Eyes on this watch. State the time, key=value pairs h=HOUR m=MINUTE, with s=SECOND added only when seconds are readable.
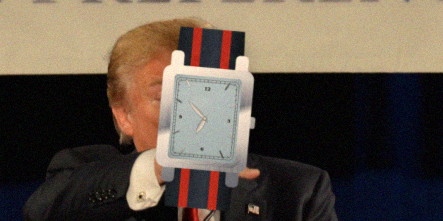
h=6 m=52
